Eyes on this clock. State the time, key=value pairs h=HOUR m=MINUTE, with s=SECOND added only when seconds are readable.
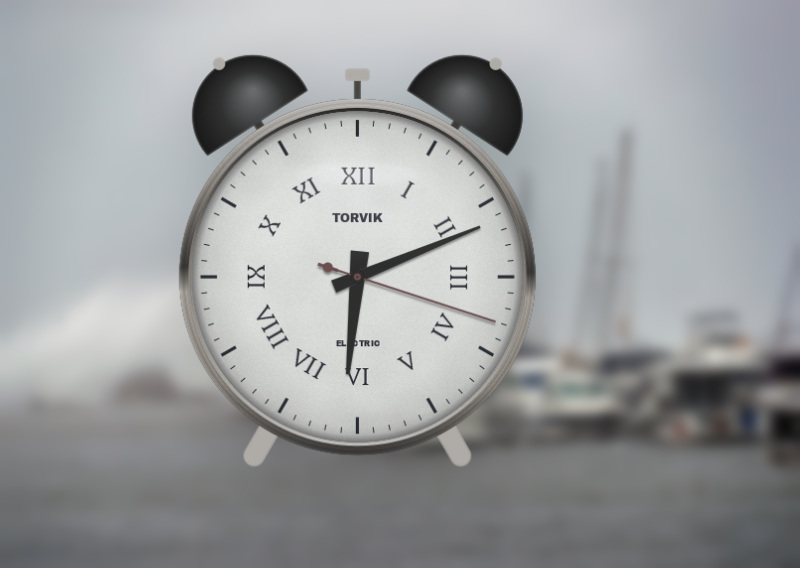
h=6 m=11 s=18
